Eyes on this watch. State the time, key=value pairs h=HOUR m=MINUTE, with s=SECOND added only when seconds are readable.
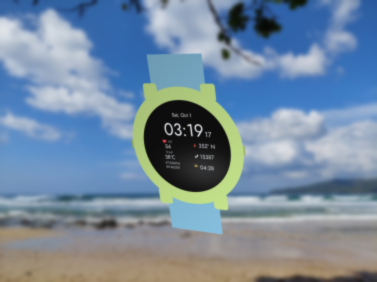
h=3 m=19
